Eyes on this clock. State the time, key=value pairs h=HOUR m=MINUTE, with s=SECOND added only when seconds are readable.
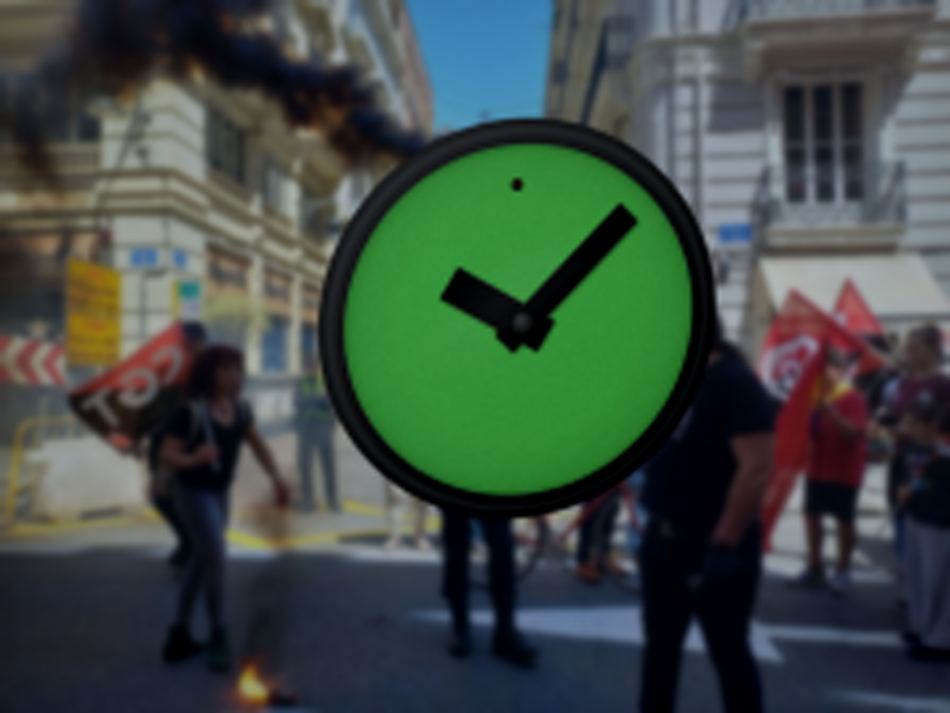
h=10 m=8
